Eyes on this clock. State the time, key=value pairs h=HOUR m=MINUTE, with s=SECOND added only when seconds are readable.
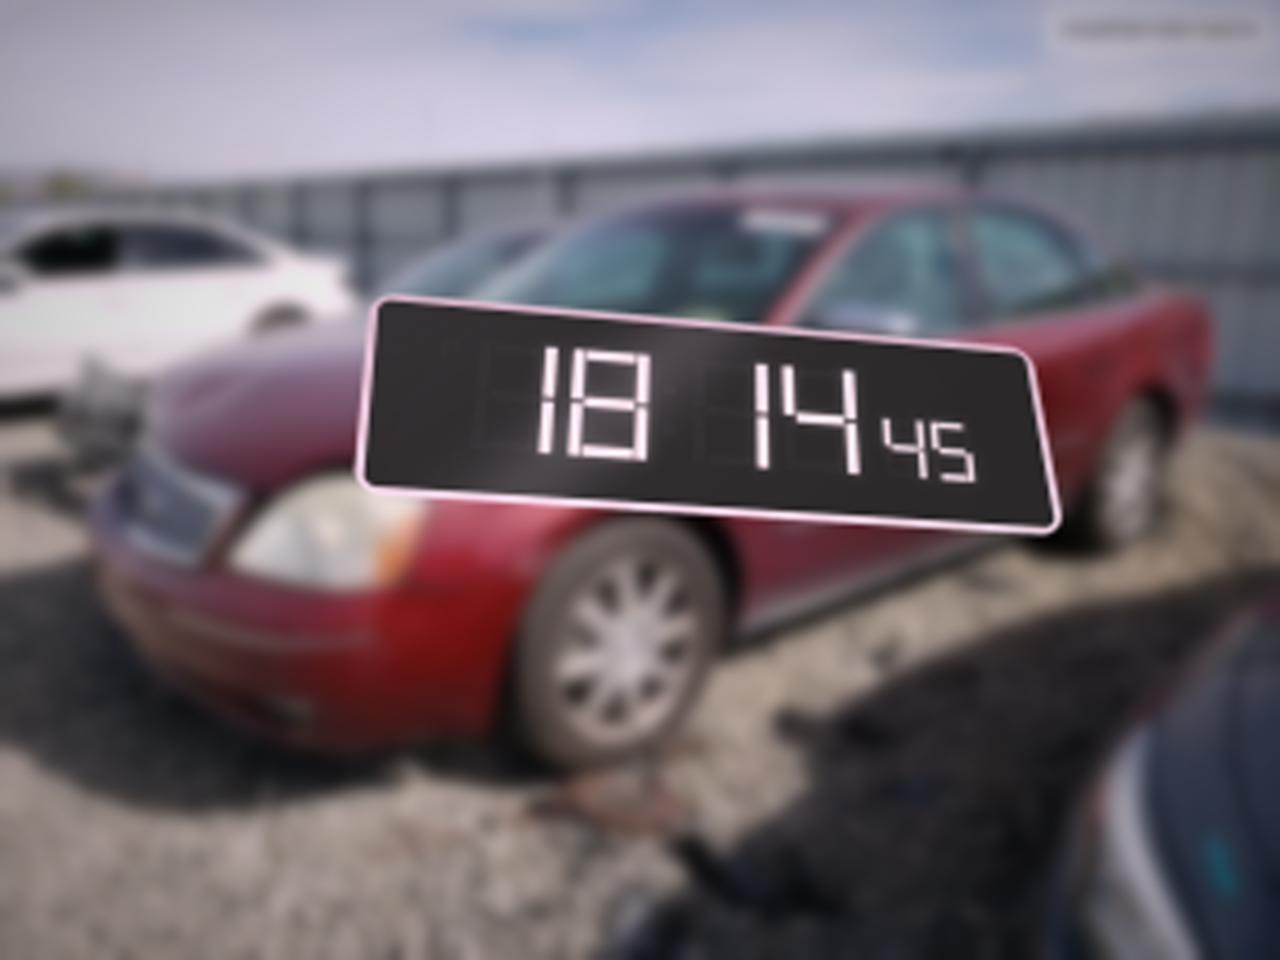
h=18 m=14 s=45
